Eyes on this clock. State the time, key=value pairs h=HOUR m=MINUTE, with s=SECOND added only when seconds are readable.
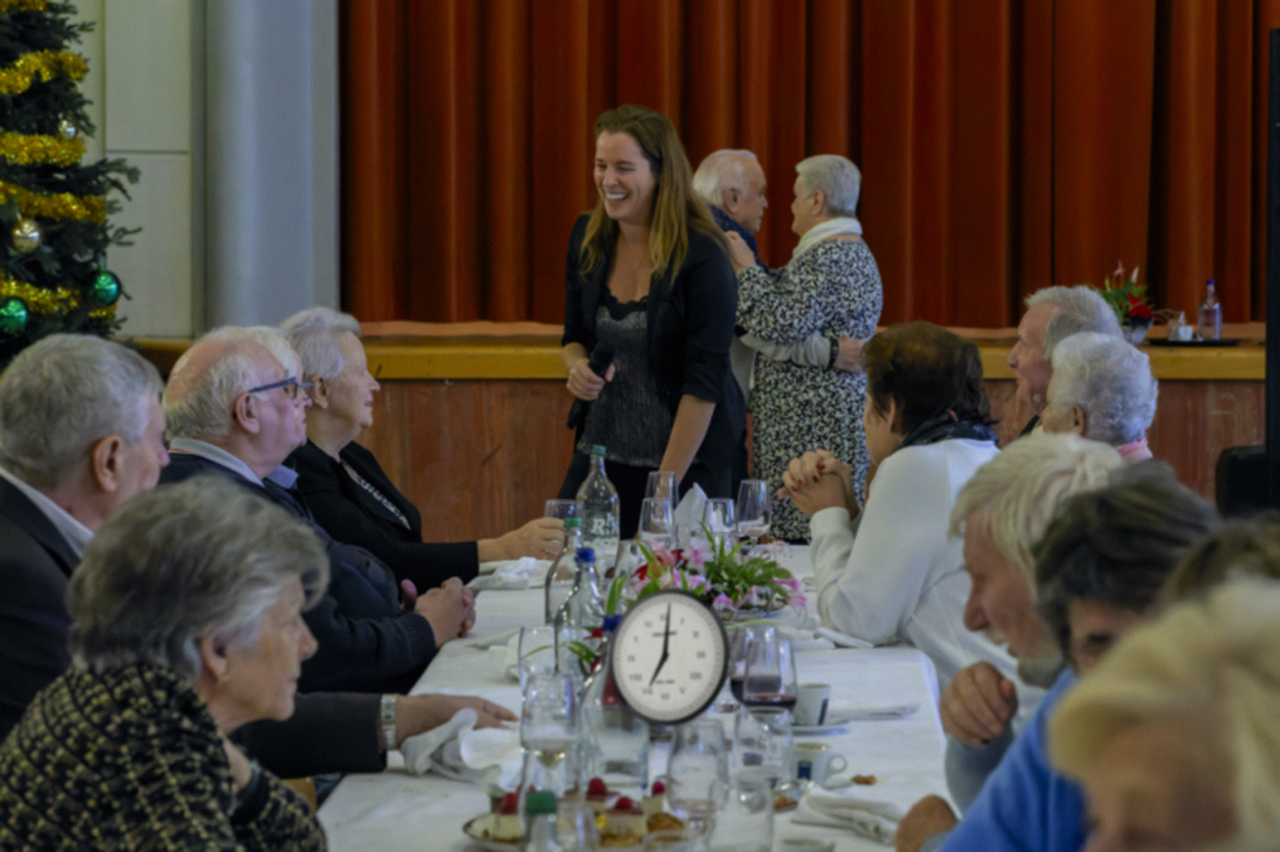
h=7 m=1
